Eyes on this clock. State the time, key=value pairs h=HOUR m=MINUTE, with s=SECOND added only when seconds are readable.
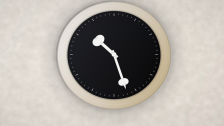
h=10 m=27
